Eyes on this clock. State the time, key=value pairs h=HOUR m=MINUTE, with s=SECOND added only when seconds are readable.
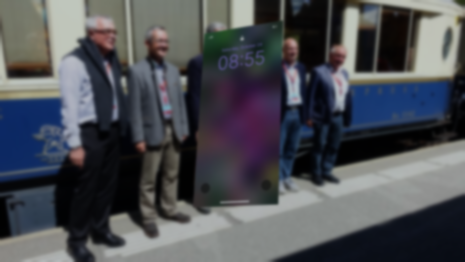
h=8 m=55
